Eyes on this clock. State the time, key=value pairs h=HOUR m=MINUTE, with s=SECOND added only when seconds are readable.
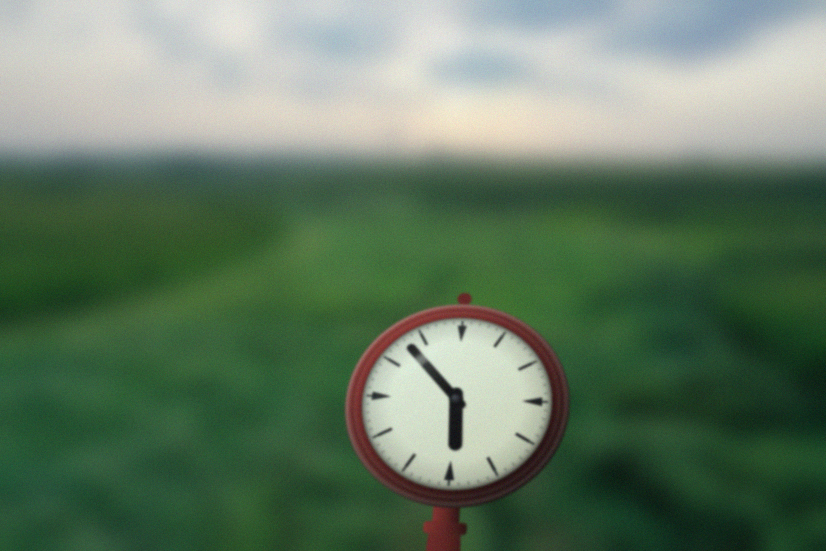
h=5 m=53
